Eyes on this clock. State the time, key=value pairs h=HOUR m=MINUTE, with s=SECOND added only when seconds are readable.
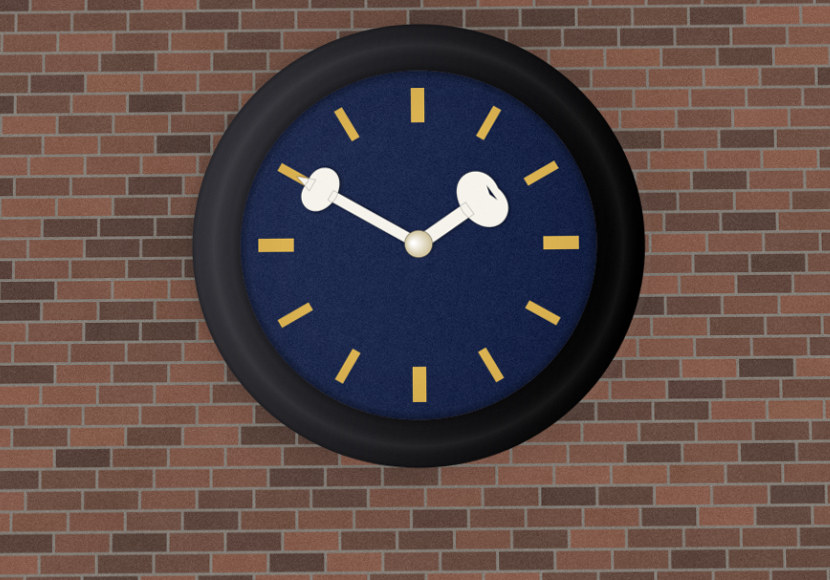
h=1 m=50
